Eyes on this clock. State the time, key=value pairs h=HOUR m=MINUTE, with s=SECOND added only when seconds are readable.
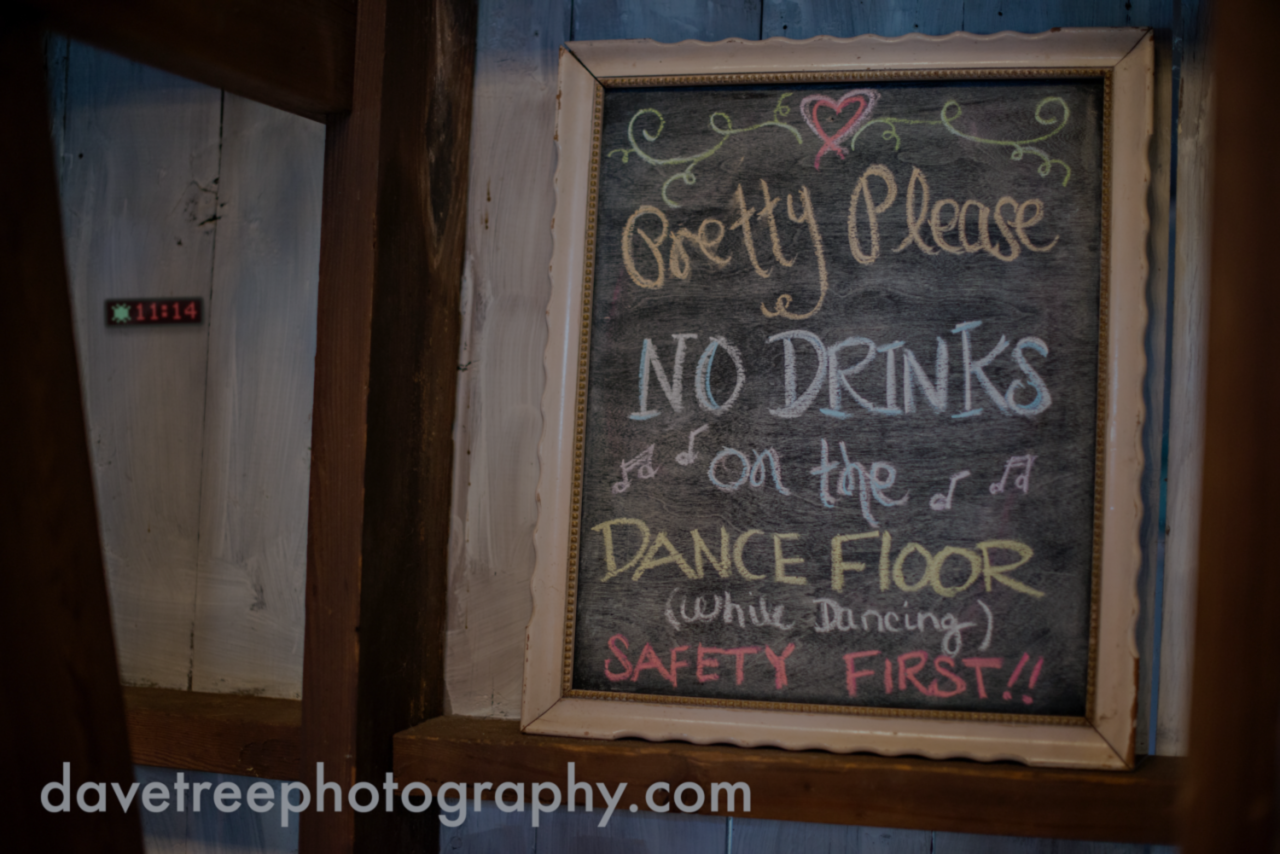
h=11 m=14
